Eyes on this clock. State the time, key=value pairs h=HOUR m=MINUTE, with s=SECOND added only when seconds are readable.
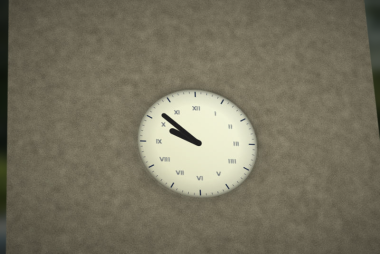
h=9 m=52
